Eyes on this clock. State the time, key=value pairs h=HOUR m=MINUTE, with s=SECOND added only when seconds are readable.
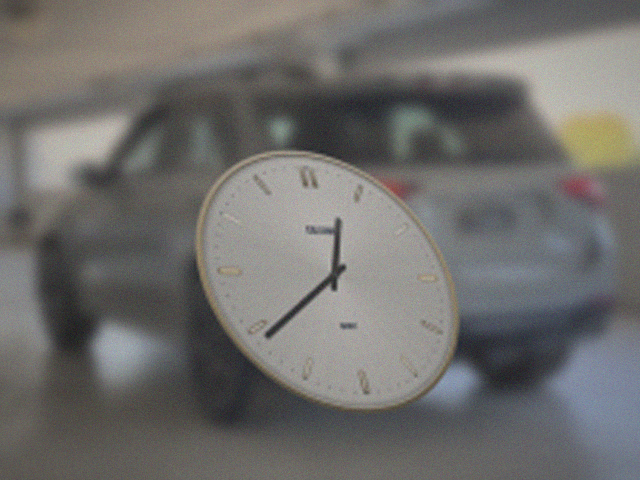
h=12 m=39
